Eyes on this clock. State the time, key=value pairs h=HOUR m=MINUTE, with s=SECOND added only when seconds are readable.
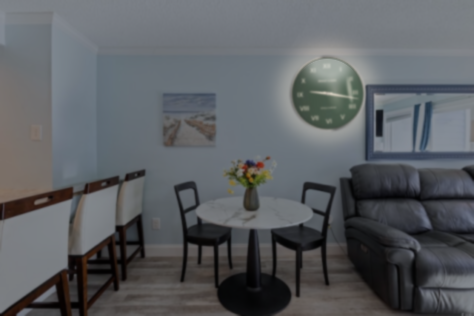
h=9 m=17
